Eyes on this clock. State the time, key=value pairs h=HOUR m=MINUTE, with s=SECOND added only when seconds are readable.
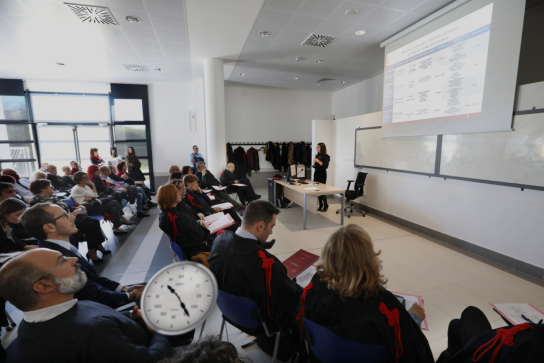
h=10 m=24
